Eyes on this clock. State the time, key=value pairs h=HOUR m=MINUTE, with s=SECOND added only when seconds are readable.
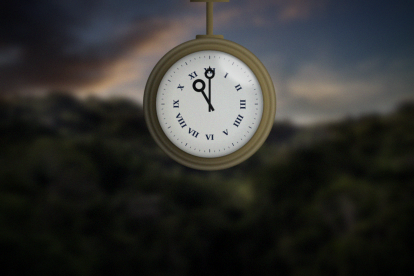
h=11 m=0
